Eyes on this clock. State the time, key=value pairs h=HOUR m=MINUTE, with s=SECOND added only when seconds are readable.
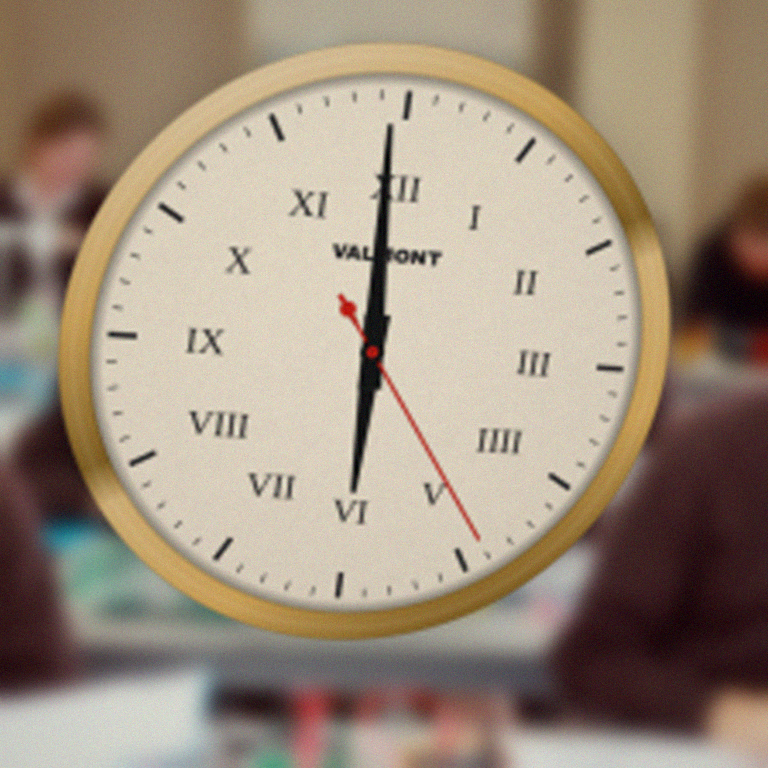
h=5 m=59 s=24
